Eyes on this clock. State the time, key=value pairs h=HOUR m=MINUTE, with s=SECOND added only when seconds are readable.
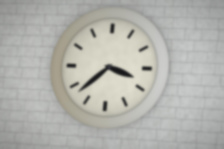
h=3 m=38
